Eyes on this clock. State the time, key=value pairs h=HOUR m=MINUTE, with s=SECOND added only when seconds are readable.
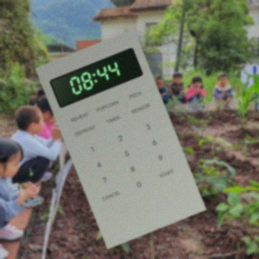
h=8 m=44
